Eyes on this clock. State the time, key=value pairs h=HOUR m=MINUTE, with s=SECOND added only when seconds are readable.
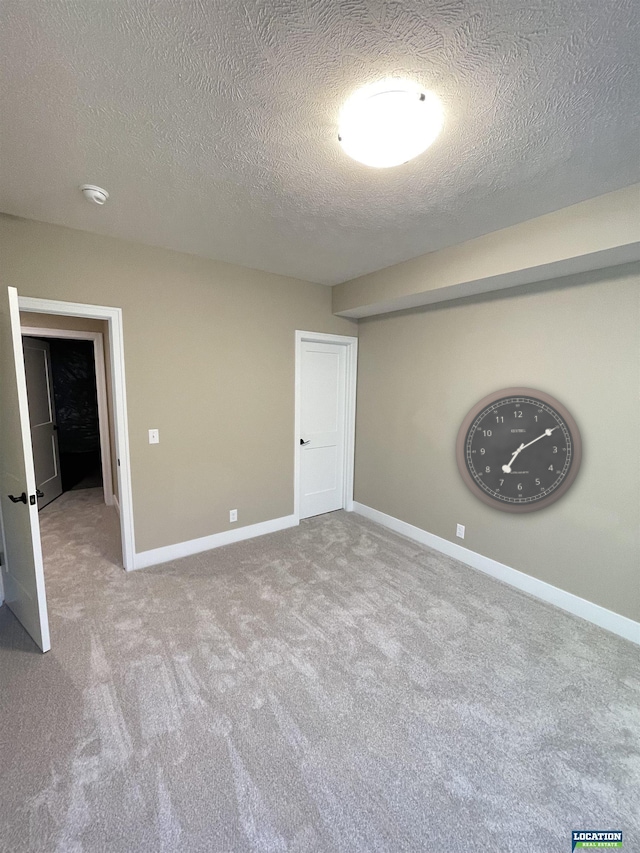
h=7 m=10
